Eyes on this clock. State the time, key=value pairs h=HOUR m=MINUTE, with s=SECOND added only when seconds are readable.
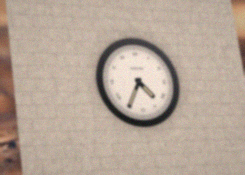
h=4 m=35
